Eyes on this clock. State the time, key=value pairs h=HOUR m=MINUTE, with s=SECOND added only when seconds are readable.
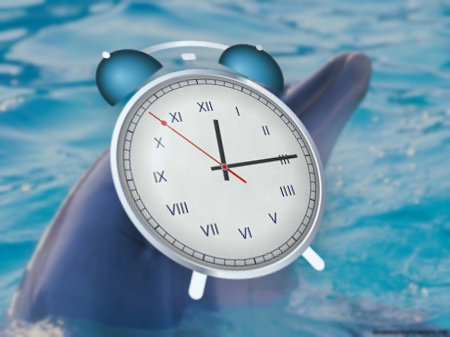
h=12 m=14 s=53
